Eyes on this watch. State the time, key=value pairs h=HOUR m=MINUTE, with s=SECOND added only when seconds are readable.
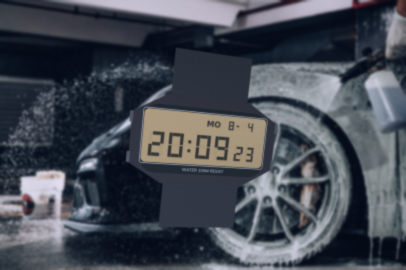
h=20 m=9 s=23
